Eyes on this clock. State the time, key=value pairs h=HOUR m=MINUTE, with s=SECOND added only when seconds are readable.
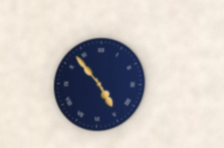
h=4 m=53
